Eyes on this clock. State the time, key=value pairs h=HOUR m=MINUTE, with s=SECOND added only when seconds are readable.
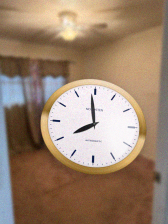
h=7 m=59
